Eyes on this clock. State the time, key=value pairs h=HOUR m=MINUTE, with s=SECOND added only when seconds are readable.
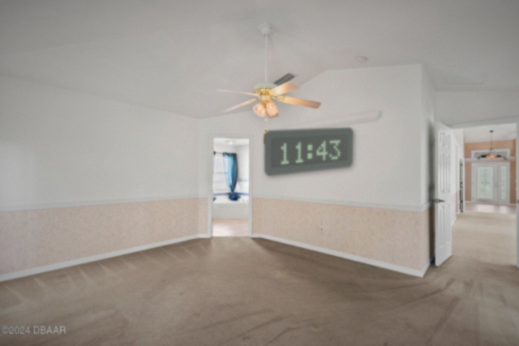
h=11 m=43
